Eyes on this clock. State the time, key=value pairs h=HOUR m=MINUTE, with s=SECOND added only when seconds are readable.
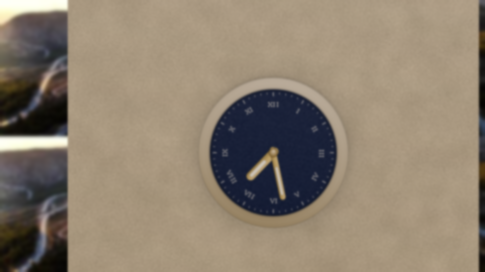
h=7 m=28
